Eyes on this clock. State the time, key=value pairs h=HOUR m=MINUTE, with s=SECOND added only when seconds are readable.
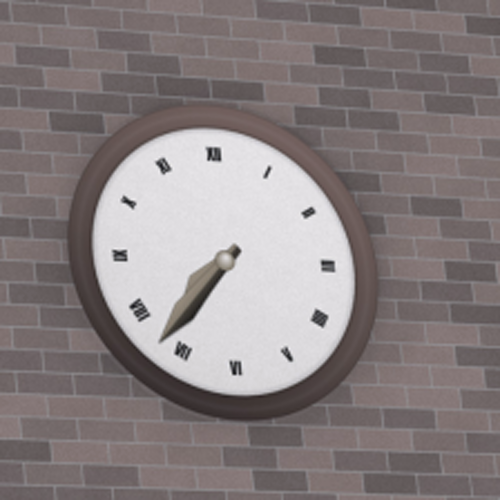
h=7 m=37
